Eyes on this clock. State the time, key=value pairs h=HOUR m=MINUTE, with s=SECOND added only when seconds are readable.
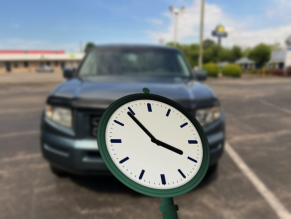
h=3 m=54
